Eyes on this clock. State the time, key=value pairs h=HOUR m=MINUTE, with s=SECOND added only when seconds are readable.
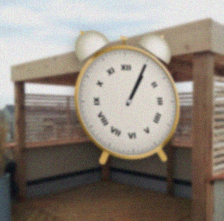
h=1 m=5
